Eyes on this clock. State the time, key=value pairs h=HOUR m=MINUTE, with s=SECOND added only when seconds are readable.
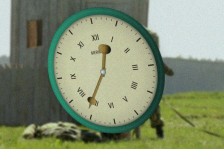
h=12 m=36
